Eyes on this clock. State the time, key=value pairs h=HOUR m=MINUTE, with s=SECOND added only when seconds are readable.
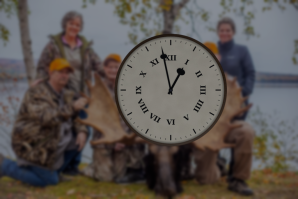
h=12 m=58
